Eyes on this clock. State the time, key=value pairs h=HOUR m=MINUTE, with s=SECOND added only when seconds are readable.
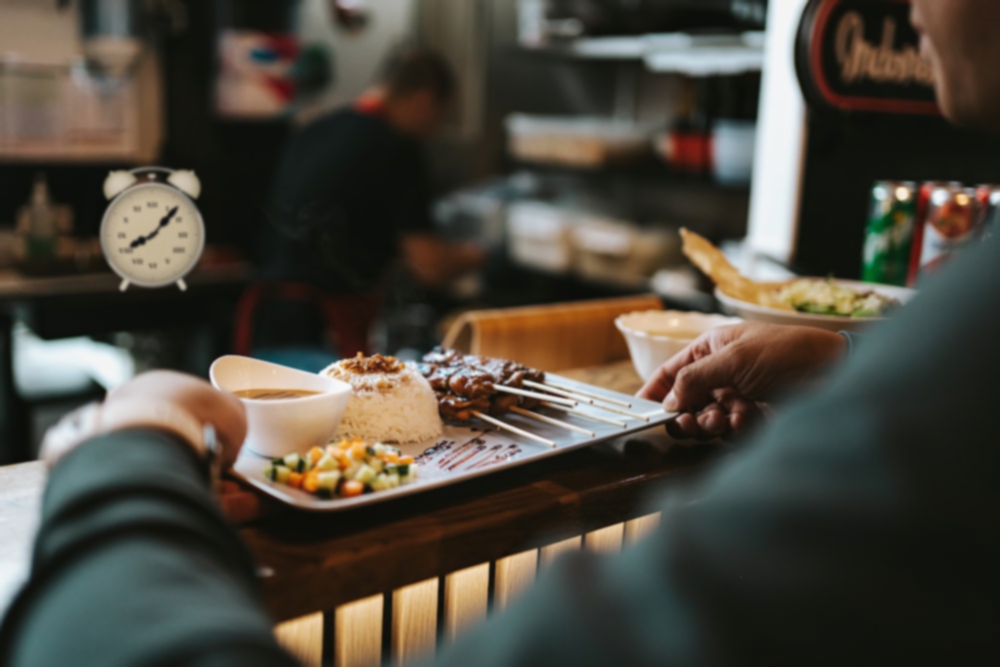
h=8 m=7
